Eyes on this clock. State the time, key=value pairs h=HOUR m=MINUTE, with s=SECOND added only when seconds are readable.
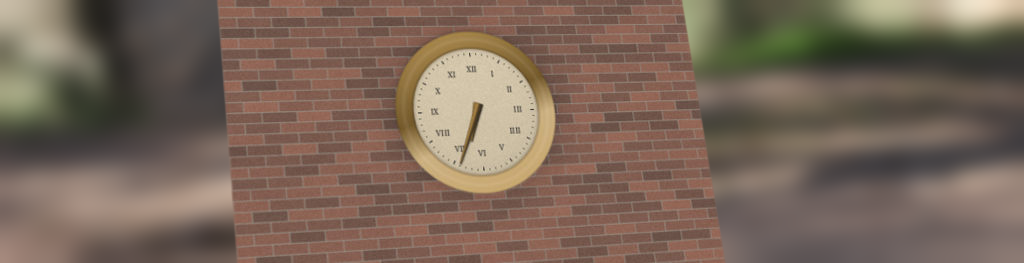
h=6 m=34
